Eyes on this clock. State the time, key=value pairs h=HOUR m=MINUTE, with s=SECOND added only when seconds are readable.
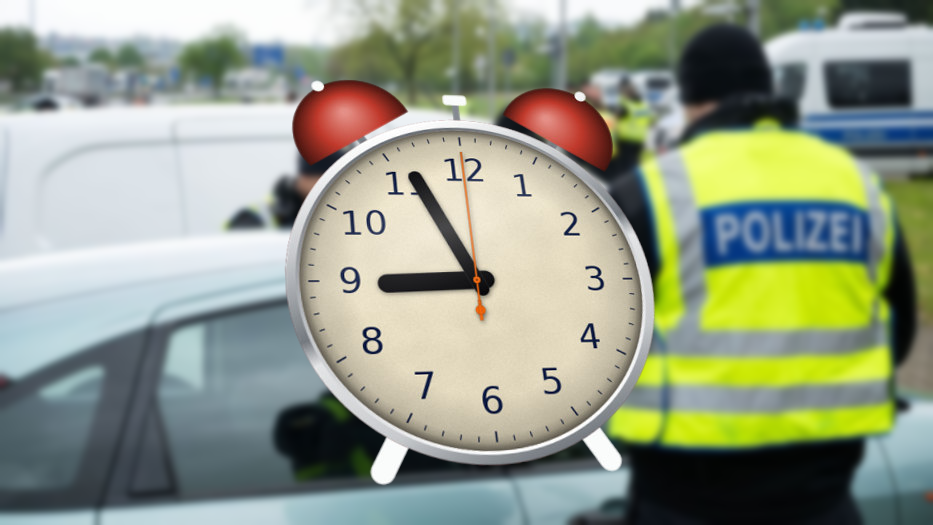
h=8 m=56 s=0
